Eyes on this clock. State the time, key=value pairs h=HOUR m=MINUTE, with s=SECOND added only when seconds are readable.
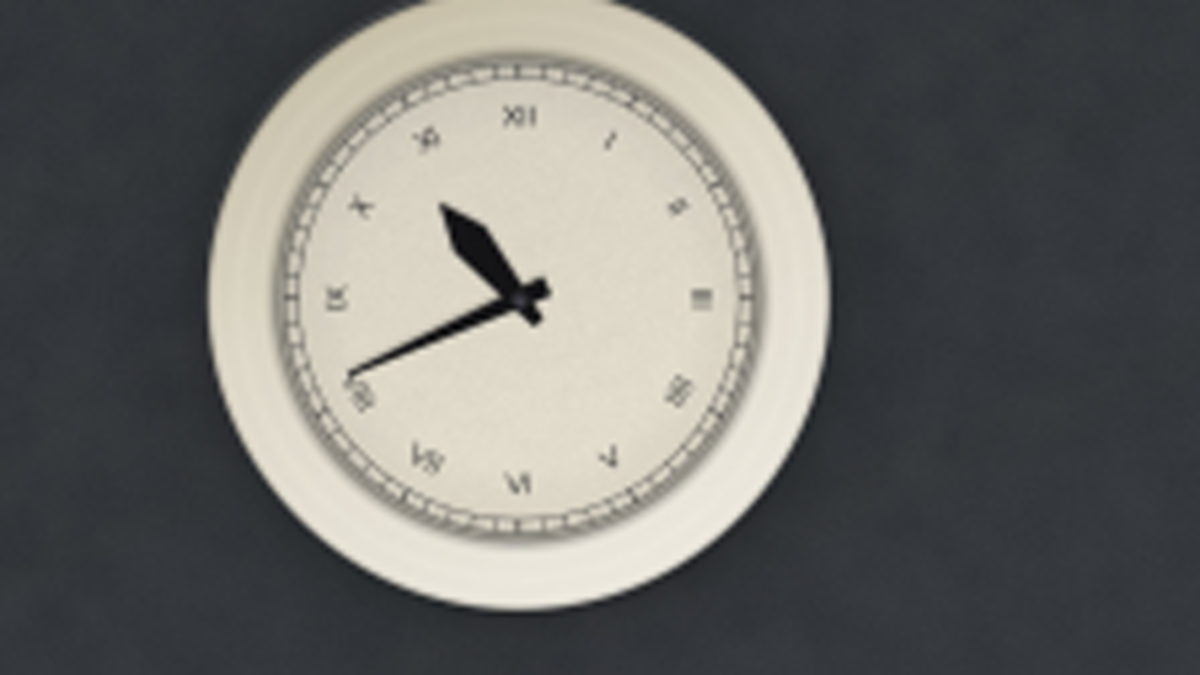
h=10 m=41
